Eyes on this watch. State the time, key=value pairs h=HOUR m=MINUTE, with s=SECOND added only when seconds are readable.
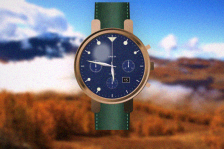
h=5 m=47
